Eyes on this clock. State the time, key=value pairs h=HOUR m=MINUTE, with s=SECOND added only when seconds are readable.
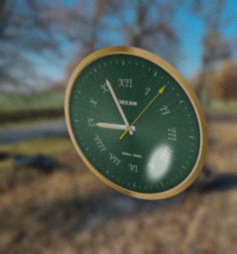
h=8 m=56 s=7
